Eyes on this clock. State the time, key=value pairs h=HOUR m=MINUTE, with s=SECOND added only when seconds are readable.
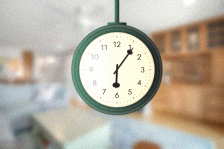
h=6 m=6
